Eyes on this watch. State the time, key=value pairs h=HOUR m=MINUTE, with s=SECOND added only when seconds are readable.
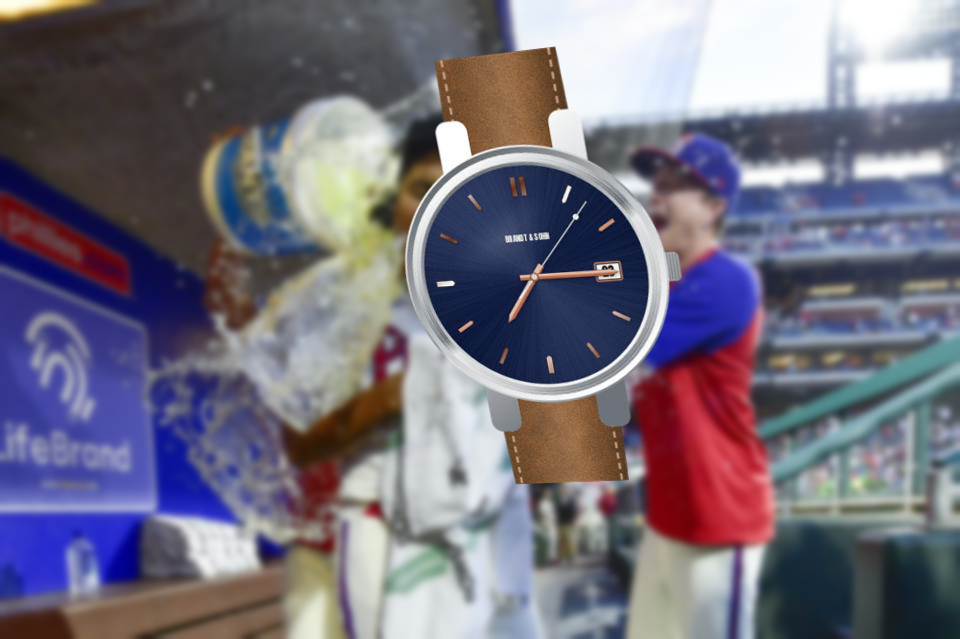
h=7 m=15 s=7
